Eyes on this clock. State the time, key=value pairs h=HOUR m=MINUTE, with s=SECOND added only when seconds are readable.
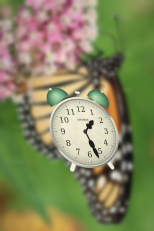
h=1 m=27
